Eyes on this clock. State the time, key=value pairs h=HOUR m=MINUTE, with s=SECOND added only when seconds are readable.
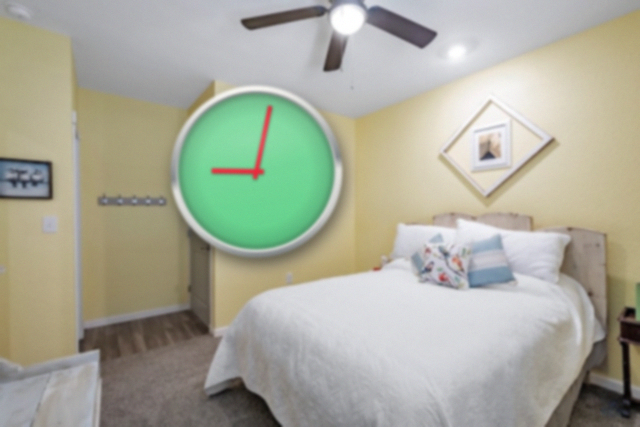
h=9 m=2
